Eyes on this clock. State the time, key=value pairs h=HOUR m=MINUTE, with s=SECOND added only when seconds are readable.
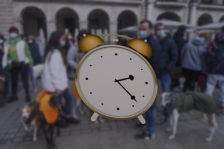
h=2 m=23
